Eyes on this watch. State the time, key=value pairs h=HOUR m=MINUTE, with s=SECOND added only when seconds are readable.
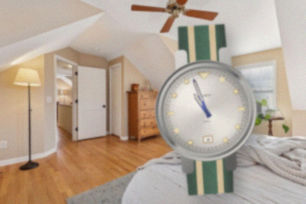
h=10 m=57
